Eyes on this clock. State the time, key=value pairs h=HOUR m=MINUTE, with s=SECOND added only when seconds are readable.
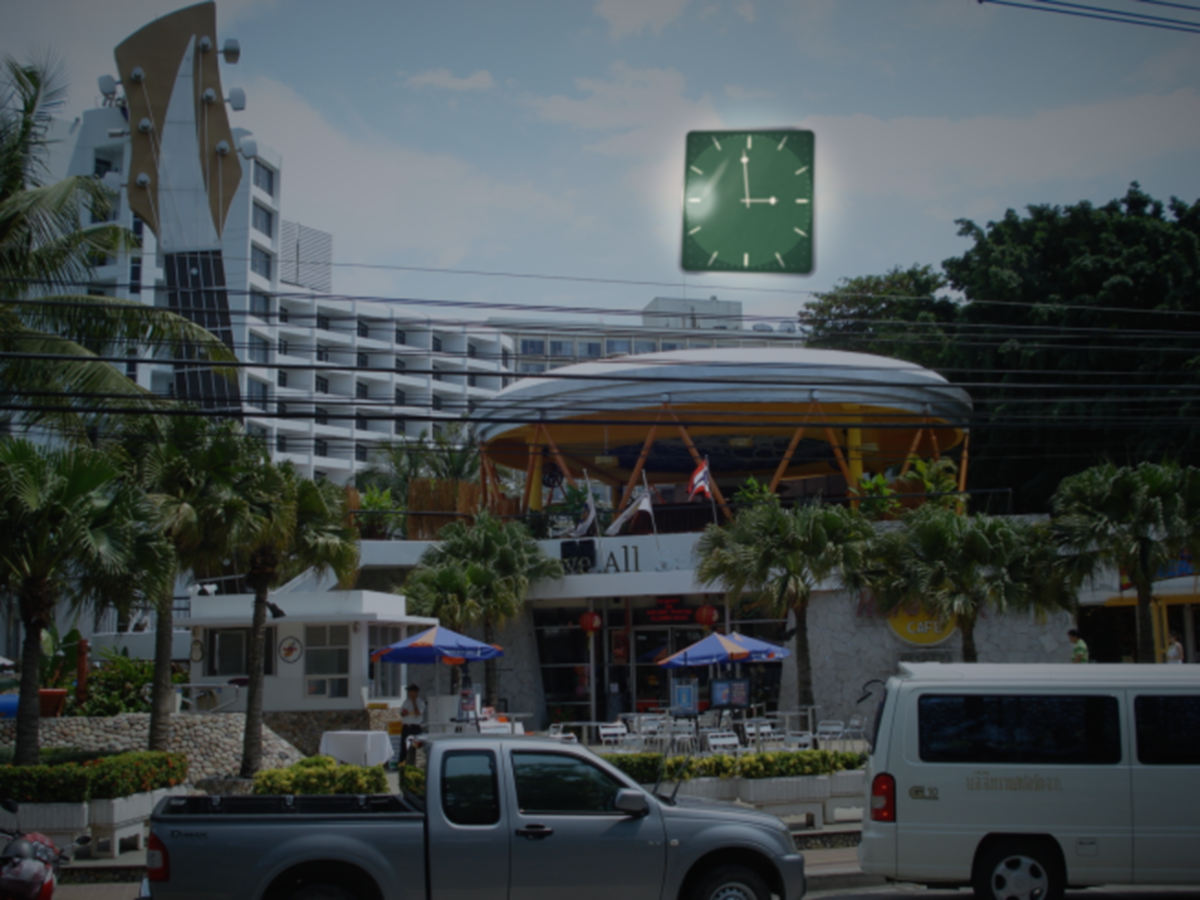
h=2 m=59
